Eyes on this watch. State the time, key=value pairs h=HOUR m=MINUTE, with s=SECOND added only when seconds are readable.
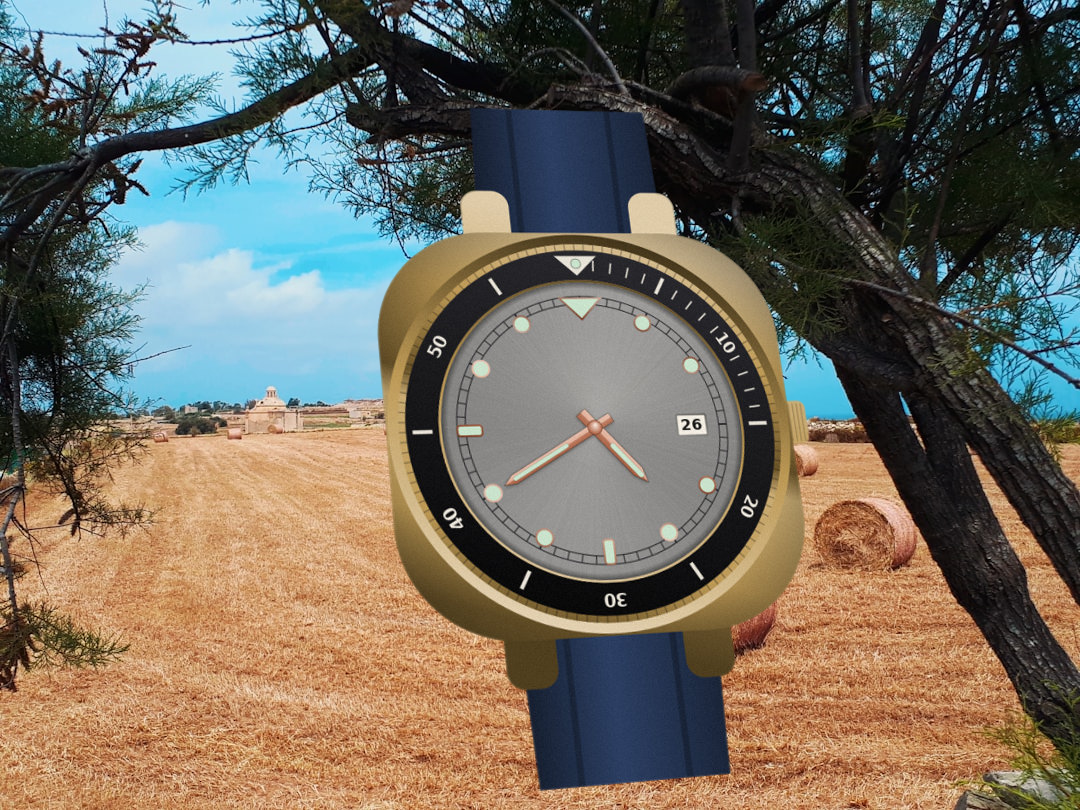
h=4 m=40
